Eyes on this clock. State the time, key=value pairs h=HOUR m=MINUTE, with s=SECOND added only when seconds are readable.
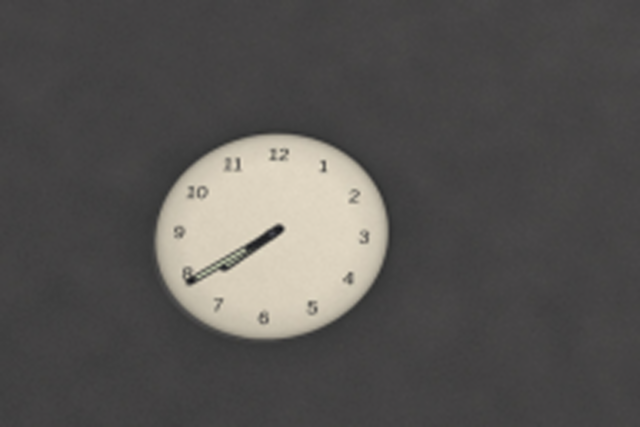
h=7 m=39
